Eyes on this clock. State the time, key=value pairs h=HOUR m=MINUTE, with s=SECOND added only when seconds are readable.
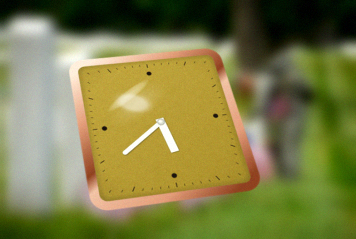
h=5 m=39
